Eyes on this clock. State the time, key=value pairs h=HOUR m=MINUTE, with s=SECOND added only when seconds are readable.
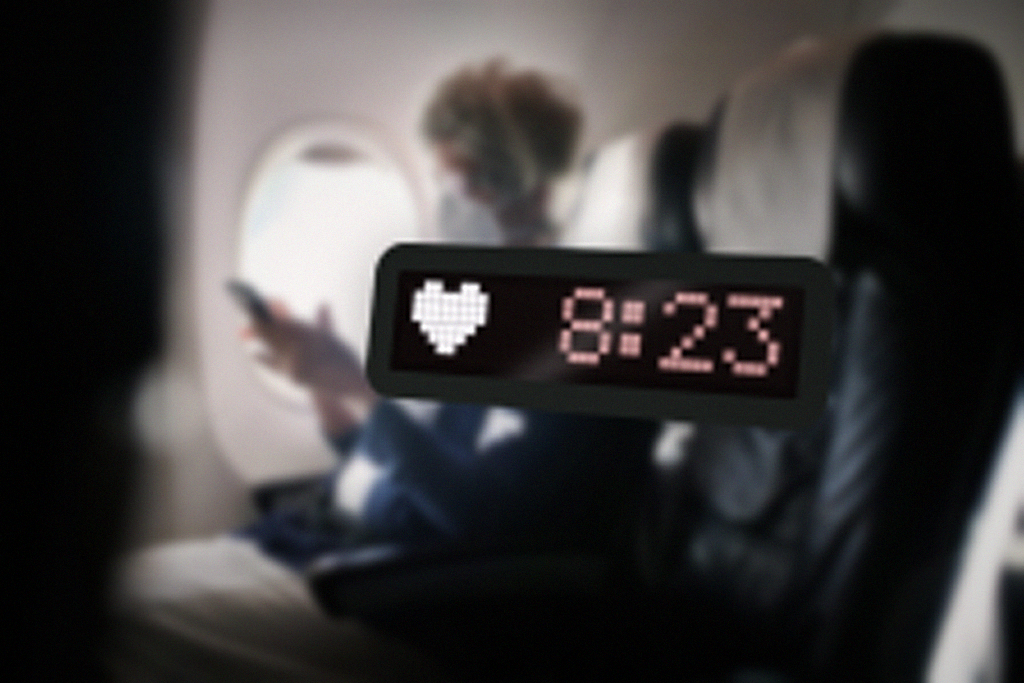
h=8 m=23
